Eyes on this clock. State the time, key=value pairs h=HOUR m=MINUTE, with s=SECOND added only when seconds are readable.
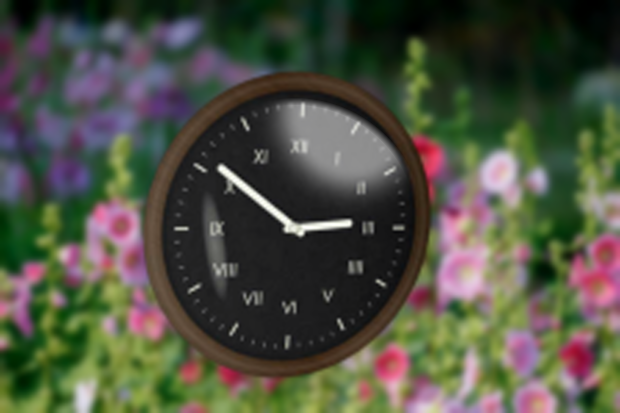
h=2 m=51
